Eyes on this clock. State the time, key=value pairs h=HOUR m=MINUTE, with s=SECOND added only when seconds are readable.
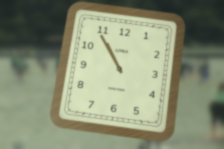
h=10 m=54
